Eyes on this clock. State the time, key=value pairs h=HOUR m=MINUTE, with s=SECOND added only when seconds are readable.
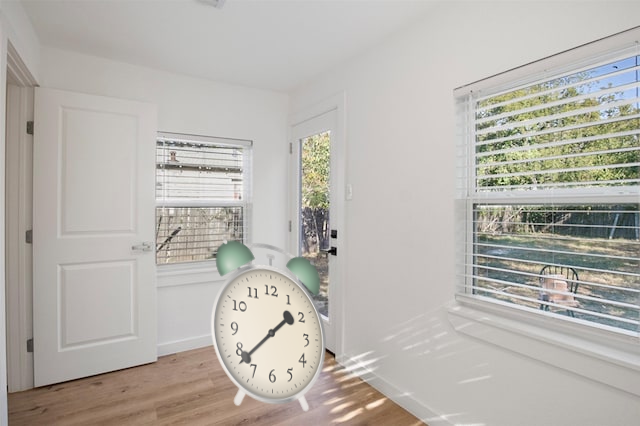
h=1 m=38
